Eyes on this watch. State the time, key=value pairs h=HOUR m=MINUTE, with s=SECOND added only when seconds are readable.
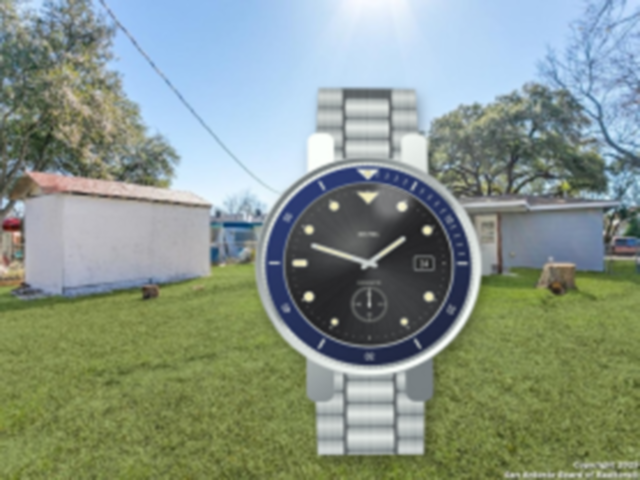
h=1 m=48
